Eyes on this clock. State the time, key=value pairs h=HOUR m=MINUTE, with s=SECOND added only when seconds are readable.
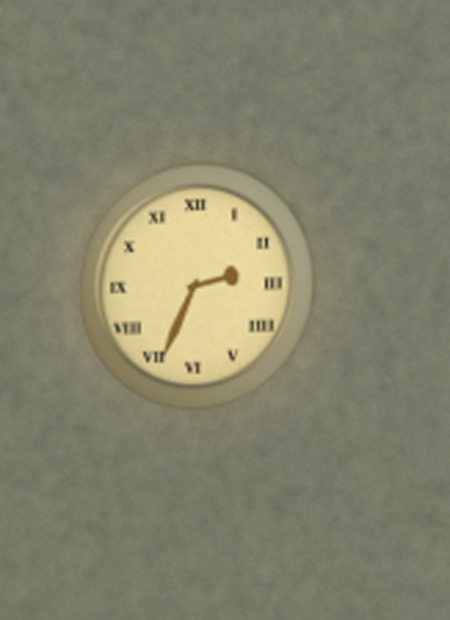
h=2 m=34
